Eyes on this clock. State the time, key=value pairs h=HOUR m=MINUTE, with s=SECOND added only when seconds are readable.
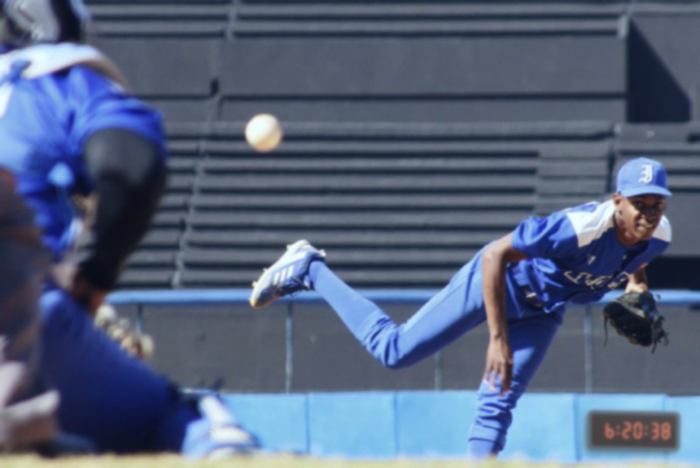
h=6 m=20 s=38
